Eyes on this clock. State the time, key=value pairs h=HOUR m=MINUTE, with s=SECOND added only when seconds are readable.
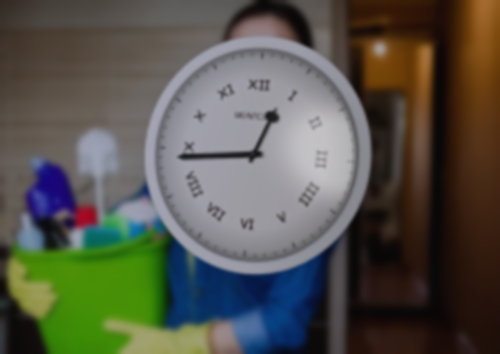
h=12 m=44
